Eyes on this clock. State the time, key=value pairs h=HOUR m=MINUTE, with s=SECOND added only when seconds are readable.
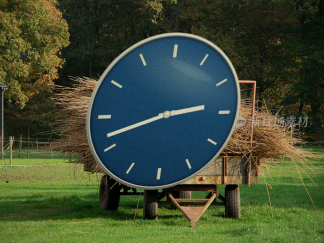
h=2 m=42
